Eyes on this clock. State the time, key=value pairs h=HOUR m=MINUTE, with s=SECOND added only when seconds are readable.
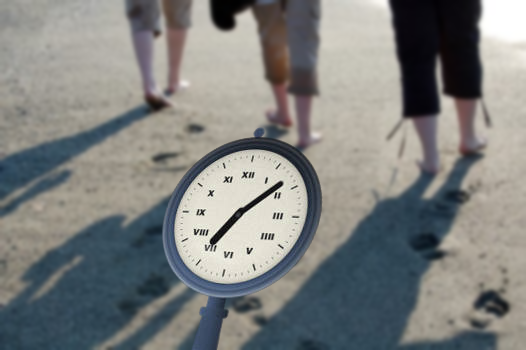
h=7 m=8
